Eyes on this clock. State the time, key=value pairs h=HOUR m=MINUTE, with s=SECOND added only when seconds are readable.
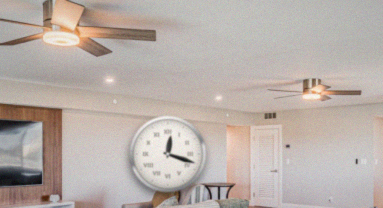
h=12 m=18
